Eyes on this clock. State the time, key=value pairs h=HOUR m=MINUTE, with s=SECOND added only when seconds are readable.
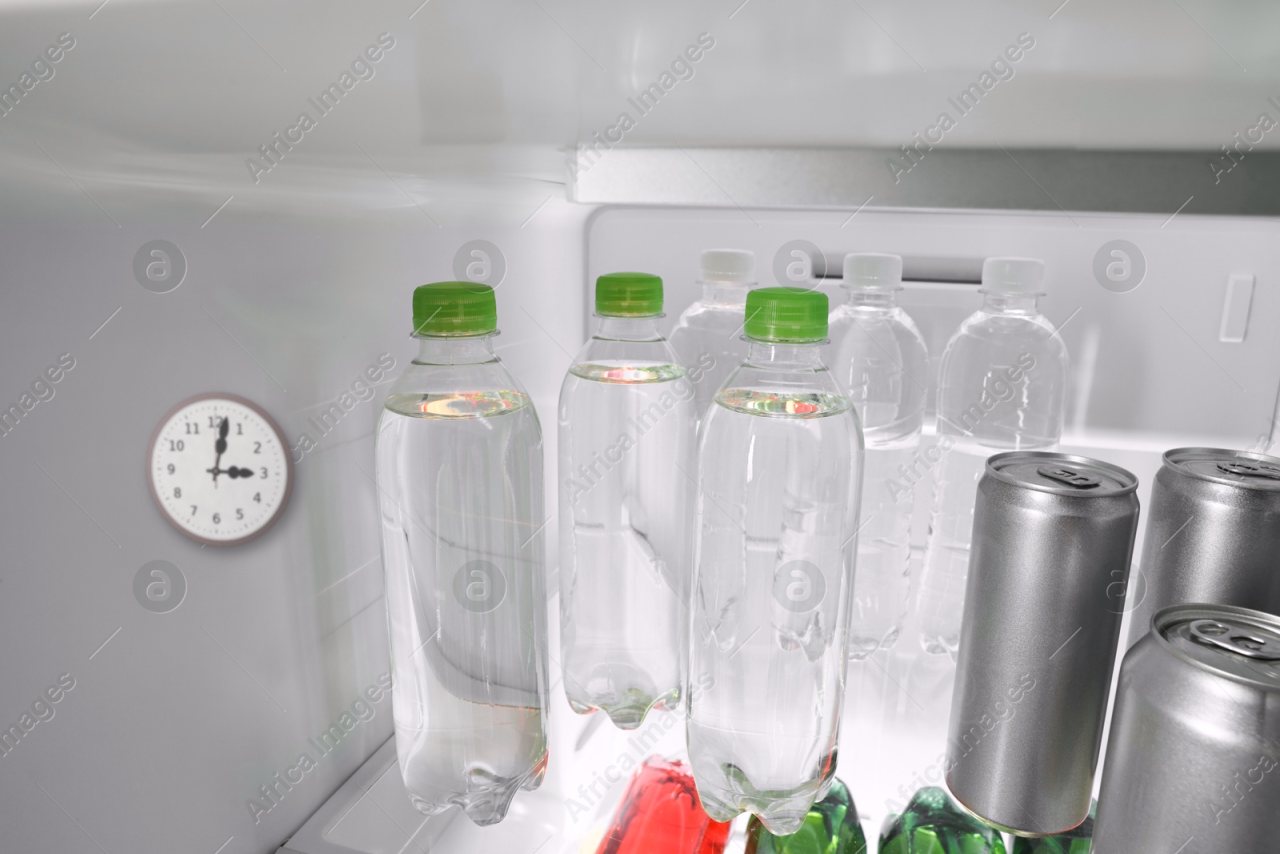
h=3 m=2 s=0
